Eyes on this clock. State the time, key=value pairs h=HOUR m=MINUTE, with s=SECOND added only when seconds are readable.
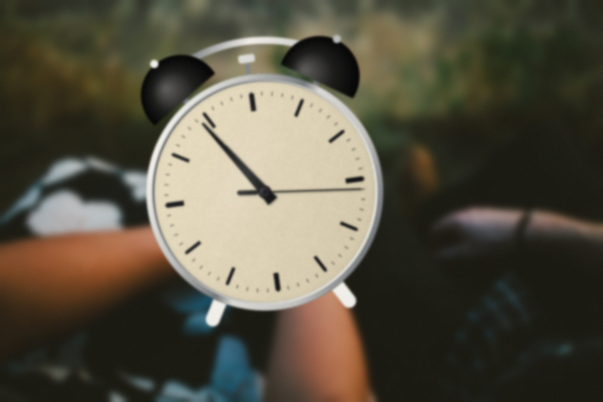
h=10 m=54 s=16
